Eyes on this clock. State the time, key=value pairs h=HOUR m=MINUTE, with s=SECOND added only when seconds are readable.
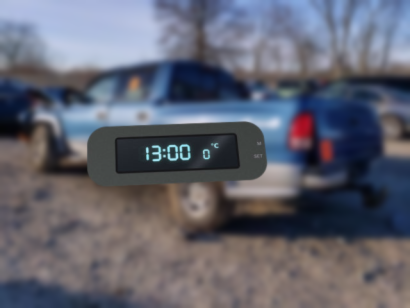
h=13 m=0
